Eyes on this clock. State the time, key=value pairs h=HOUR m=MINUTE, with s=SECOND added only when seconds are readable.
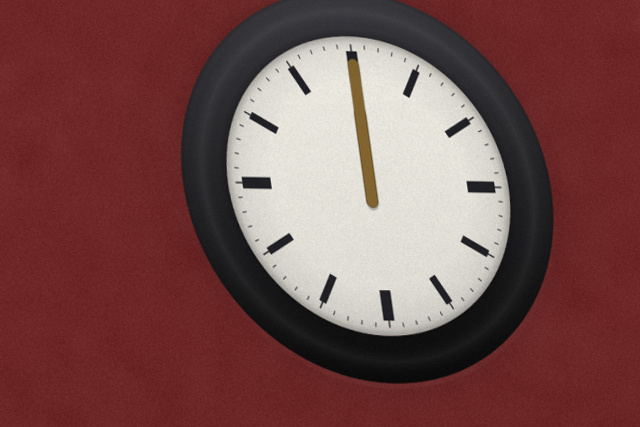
h=12 m=0
